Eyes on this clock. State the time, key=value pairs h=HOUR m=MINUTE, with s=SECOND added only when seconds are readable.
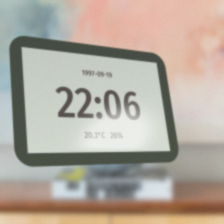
h=22 m=6
